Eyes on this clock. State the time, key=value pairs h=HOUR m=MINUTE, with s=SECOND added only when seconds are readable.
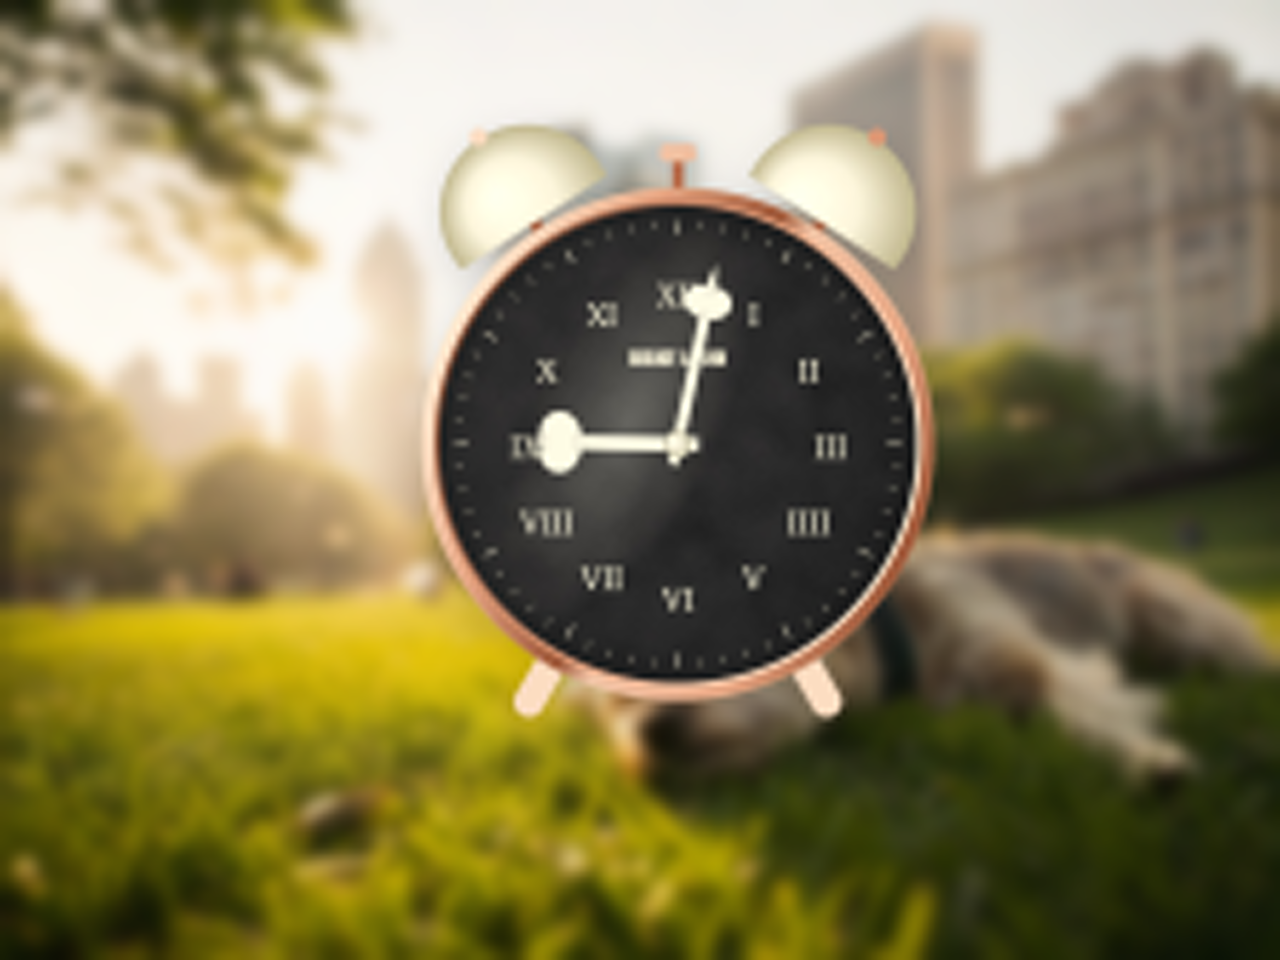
h=9 m=2
